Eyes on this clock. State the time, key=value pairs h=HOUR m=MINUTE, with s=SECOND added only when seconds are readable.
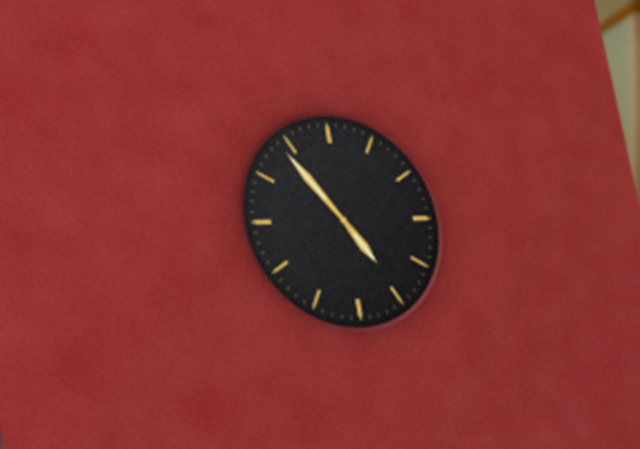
h=4 m=54
